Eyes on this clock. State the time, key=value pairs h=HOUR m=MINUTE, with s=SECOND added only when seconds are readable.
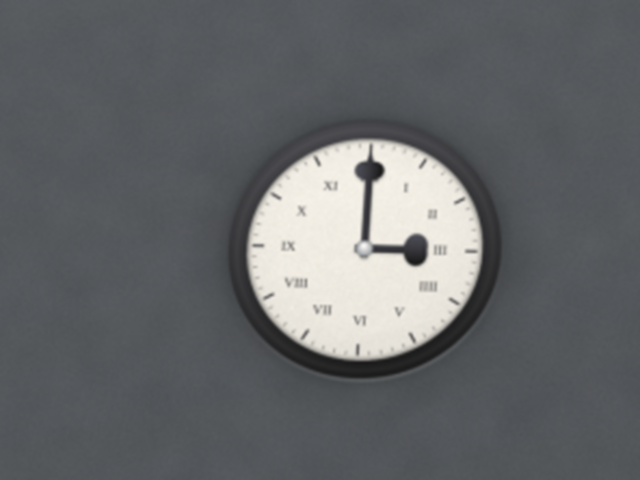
h=3 m=0
